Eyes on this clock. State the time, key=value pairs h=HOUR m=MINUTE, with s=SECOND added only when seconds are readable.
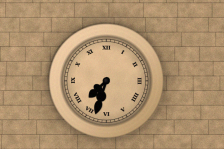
h=7 m=33
